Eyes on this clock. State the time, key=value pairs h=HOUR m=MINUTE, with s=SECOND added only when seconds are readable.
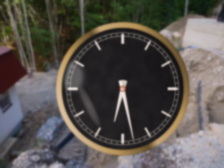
h=6 m=28
